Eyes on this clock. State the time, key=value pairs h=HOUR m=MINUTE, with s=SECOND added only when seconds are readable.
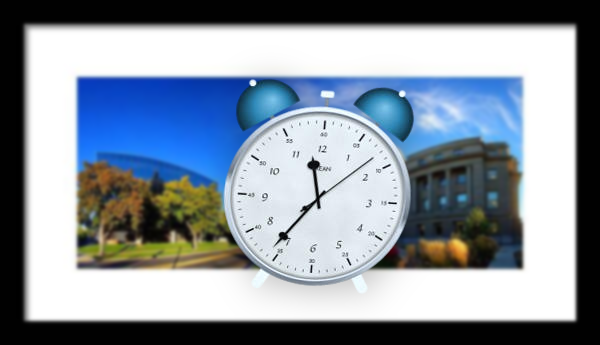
h=11 m=36 s=8
